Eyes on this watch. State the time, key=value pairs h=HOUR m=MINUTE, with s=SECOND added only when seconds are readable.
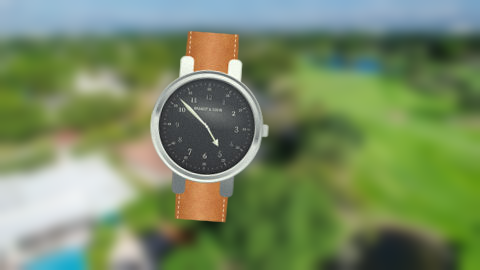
h=4 m=52
